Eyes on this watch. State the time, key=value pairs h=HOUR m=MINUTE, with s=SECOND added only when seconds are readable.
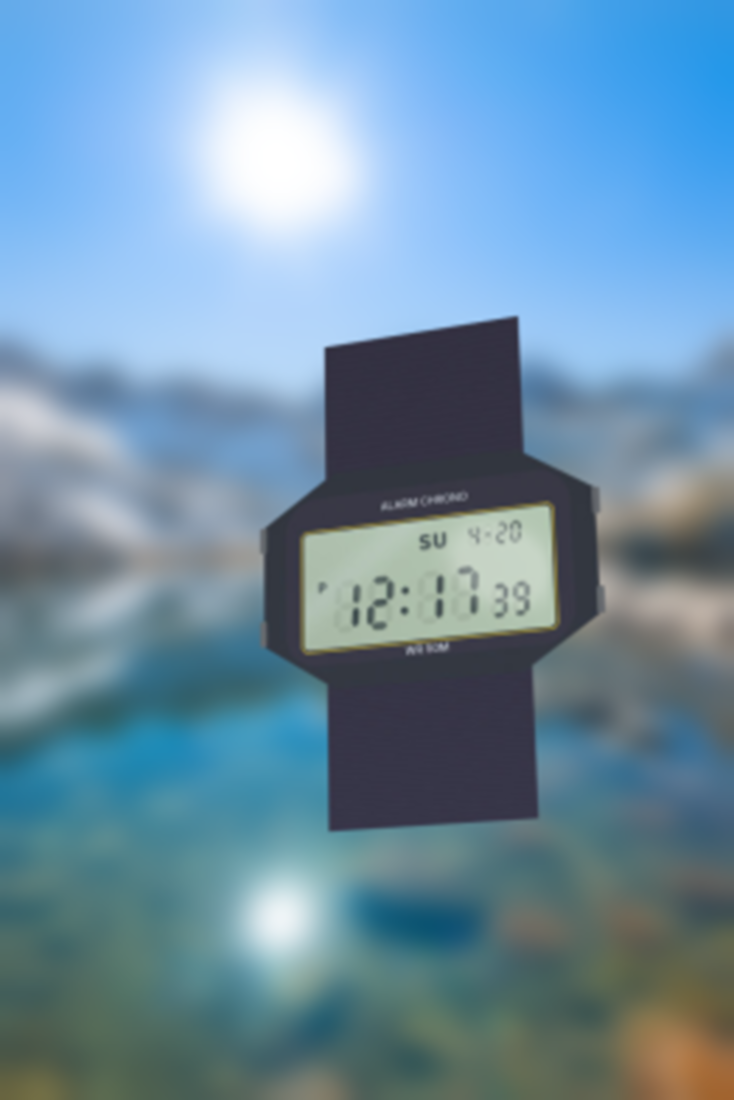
h=12 m=17 s=39
